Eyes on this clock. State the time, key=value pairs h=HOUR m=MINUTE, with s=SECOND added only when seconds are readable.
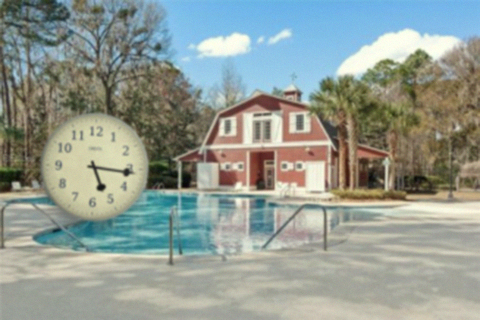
h=5 m=16
